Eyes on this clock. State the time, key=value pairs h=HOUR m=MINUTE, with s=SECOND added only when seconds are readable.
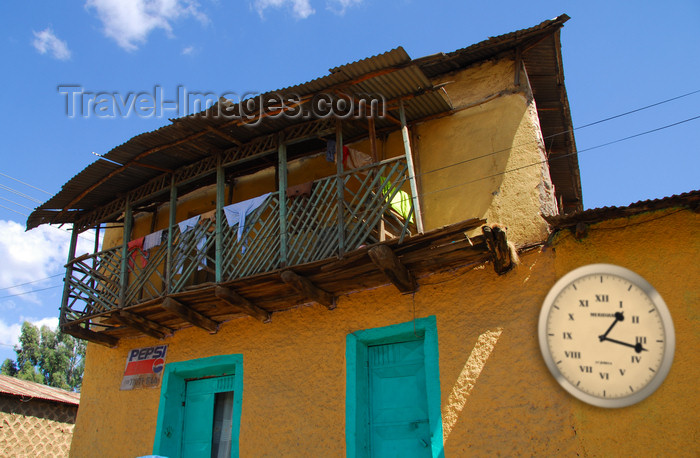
h=1 m=17
